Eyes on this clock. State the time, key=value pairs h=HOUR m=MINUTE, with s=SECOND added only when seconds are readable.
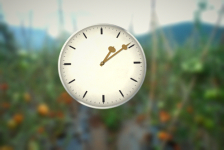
h=1 m=9
